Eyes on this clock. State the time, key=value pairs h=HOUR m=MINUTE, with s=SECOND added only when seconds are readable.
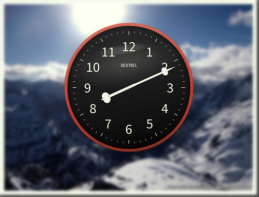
h=8 m=11
